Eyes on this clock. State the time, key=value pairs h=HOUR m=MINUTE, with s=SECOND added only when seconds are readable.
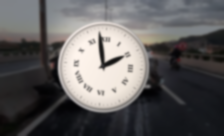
h=1 m=58
